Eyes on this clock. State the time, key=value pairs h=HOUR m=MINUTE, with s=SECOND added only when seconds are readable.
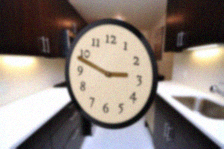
h=2 m=48
